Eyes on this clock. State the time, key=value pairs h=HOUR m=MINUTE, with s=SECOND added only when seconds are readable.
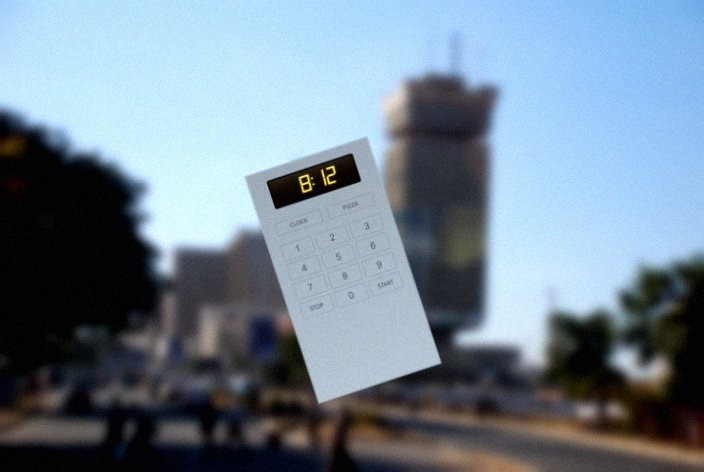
h=8 m=12
